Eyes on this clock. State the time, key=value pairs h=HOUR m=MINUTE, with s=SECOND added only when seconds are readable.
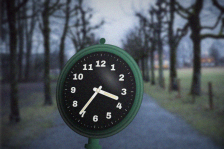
h=3 m=36
